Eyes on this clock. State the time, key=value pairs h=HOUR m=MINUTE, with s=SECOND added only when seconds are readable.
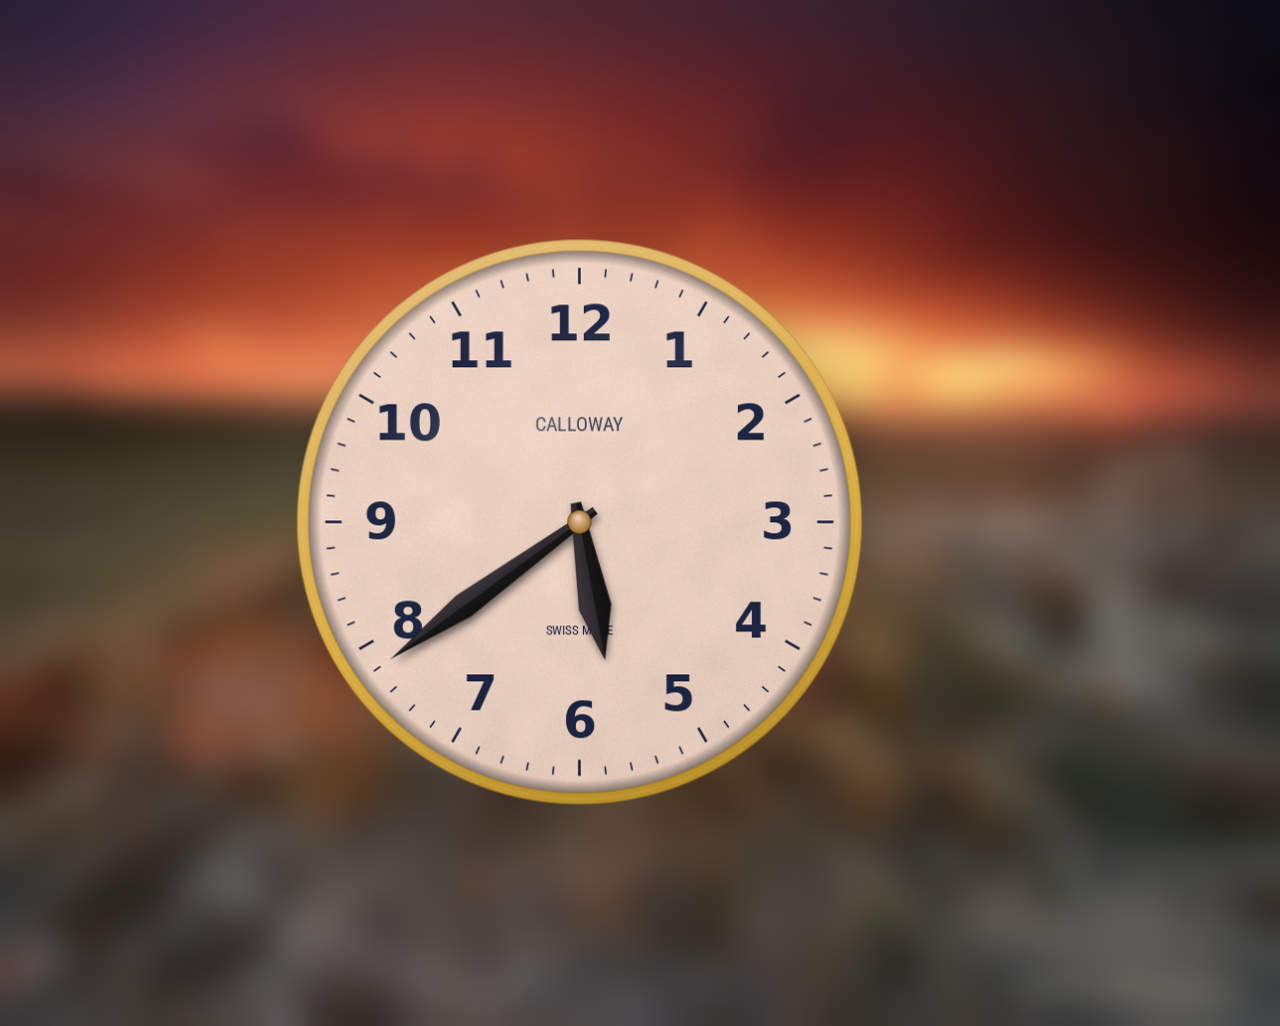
h=5 m=39
